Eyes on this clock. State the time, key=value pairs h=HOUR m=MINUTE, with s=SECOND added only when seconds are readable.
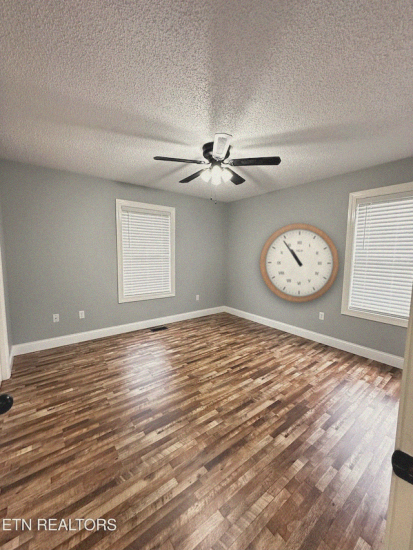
h=10 m=54
